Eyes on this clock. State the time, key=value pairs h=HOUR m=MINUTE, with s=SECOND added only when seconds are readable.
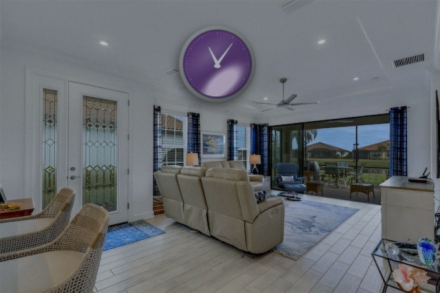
h=11 m=6
